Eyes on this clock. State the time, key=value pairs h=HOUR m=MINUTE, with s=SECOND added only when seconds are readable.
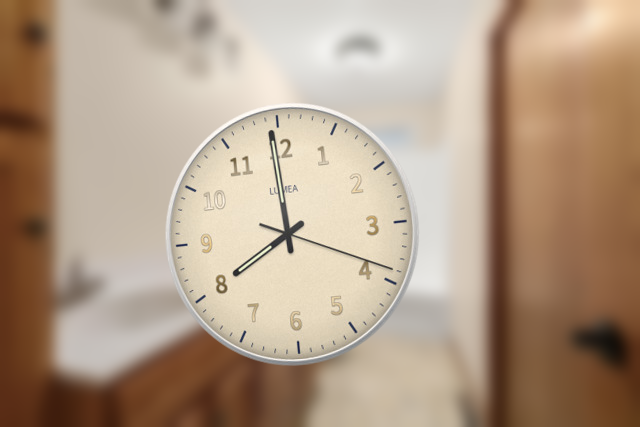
h=7 m=59 s=19
